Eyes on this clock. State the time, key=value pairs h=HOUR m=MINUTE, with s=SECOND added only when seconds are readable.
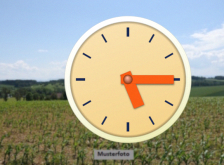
h=5 m=15
